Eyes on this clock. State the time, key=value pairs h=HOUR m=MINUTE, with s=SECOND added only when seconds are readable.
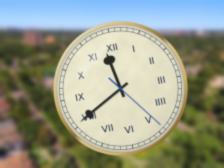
h=11 m=40 s=24
